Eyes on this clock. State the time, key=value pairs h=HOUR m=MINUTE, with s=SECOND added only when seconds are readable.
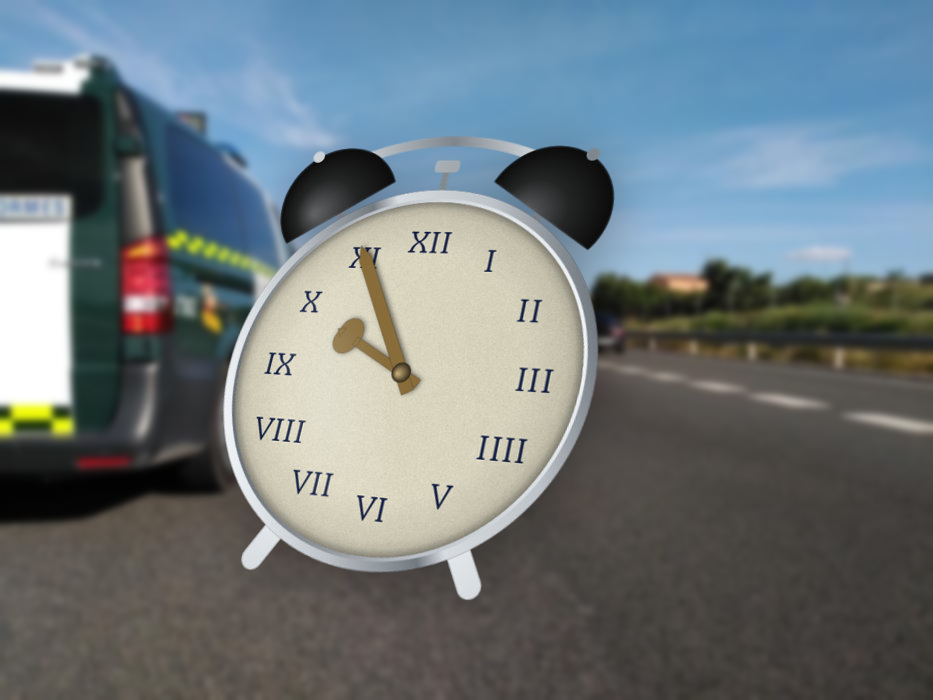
h=9 m=55
